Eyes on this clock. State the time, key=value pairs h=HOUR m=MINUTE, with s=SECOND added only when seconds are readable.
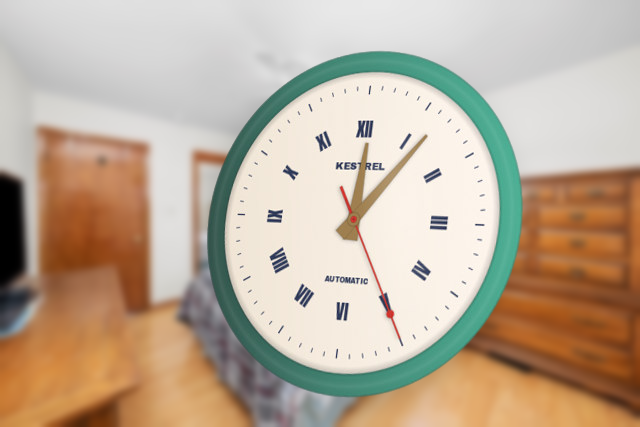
h=12 m=6 s=25
